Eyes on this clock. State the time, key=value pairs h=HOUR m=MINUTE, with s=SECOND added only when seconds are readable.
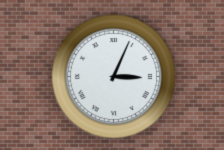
h=3 m=4
